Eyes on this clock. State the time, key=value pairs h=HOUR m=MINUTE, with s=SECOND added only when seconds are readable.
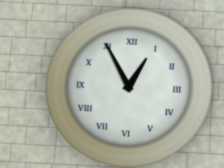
h=12 m=55
